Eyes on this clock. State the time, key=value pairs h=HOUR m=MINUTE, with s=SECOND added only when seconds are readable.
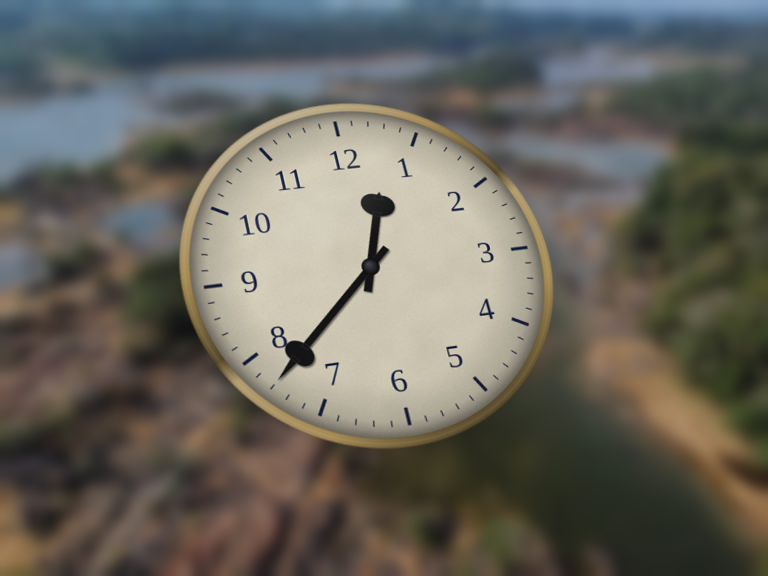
h=12 m=38
